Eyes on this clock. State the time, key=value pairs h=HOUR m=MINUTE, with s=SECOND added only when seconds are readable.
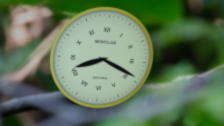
h=8 m=19
